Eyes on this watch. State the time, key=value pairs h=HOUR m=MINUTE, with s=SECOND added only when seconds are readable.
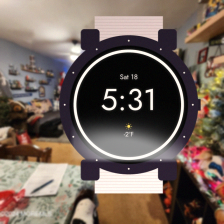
h=5 m=31
